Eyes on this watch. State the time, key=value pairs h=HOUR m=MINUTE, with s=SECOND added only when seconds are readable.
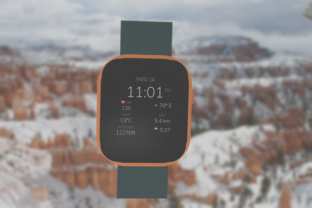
h=11 m=1
